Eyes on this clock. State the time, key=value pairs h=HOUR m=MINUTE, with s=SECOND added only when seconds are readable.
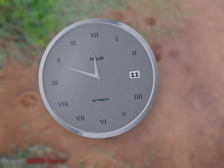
h=11 m=49
